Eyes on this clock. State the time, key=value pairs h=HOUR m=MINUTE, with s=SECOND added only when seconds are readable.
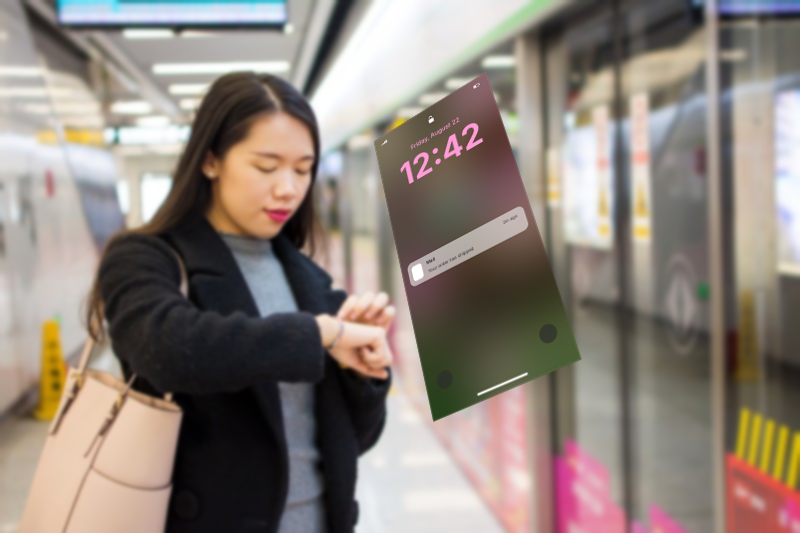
h=12 m=42
